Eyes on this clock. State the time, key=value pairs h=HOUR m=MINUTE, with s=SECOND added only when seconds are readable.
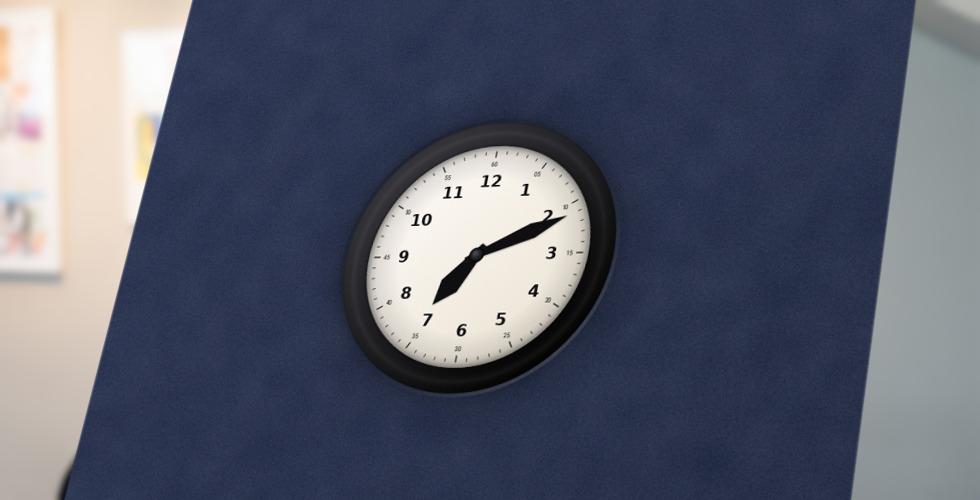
h=7 m=11
